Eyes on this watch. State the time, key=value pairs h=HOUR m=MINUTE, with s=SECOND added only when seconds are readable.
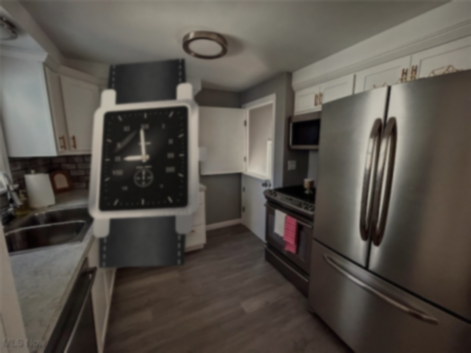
h=8 m=59
